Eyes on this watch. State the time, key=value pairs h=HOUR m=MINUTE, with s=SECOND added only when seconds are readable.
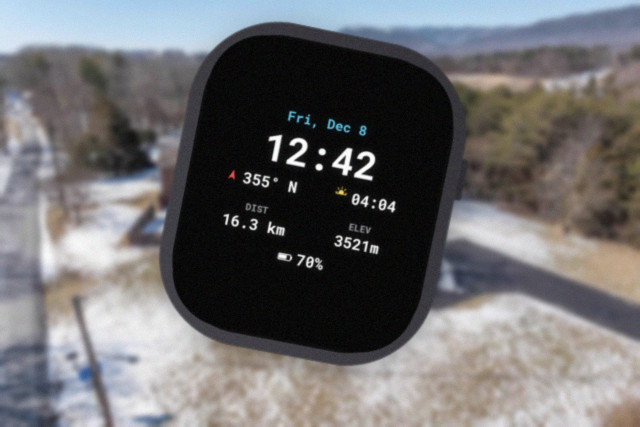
h=12 m=42
